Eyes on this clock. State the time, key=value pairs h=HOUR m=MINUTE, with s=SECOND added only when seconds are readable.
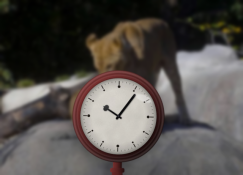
h=10 m=6
